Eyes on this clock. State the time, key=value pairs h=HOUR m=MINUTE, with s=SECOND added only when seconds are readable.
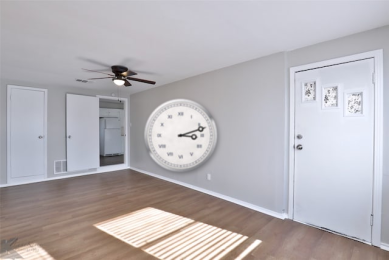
h=3 m=12
